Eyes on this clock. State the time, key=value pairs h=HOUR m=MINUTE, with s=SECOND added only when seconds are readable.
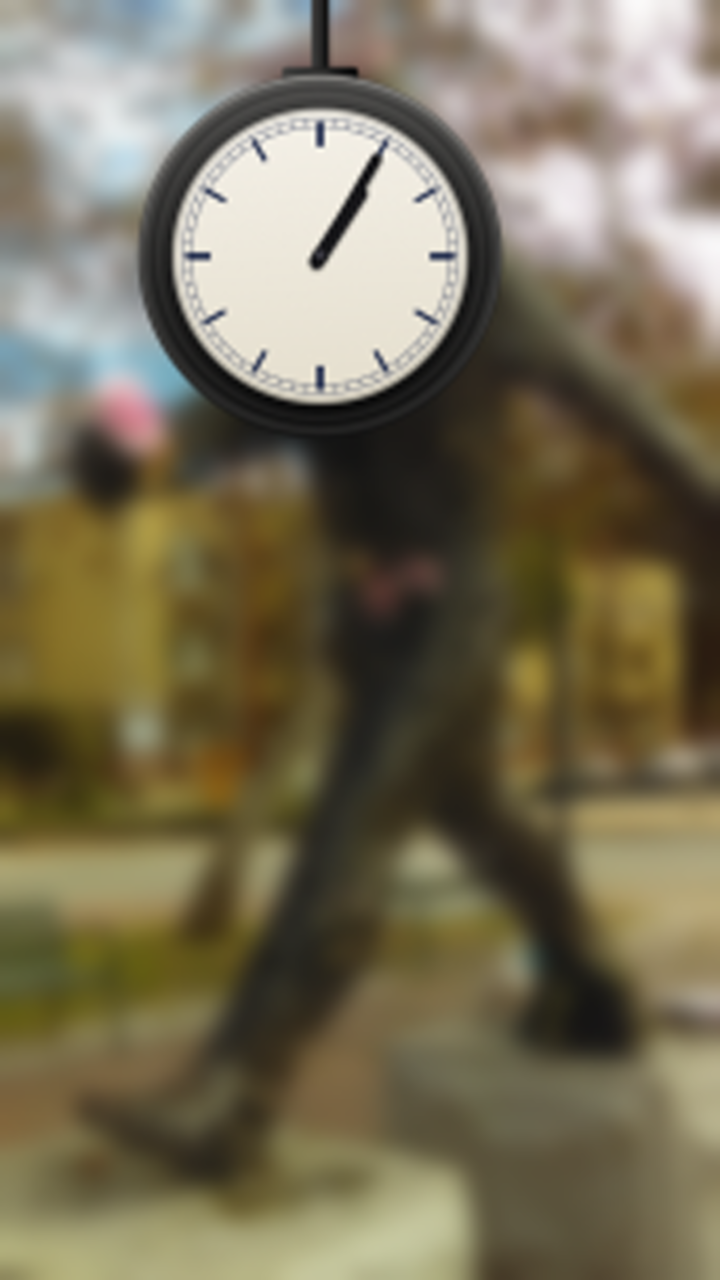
h=1 m=5
